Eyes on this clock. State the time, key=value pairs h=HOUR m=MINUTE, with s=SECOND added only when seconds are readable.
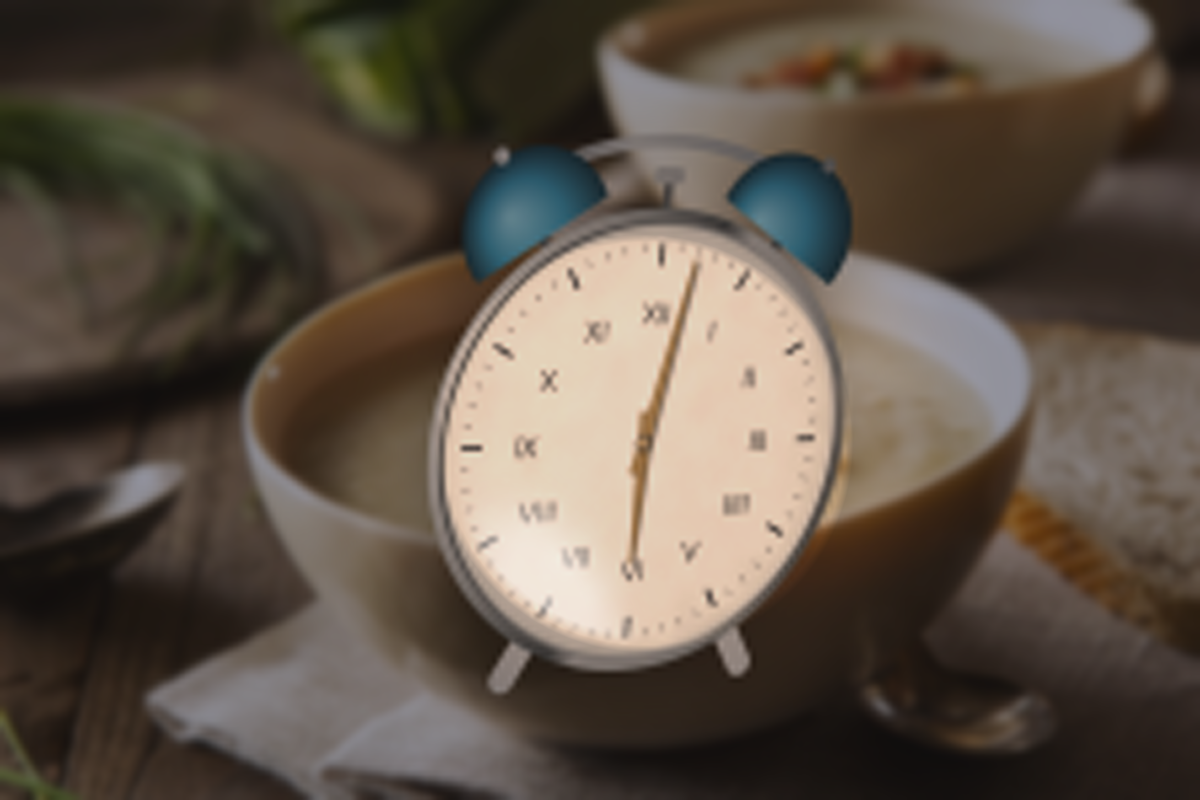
h=6 m=2
